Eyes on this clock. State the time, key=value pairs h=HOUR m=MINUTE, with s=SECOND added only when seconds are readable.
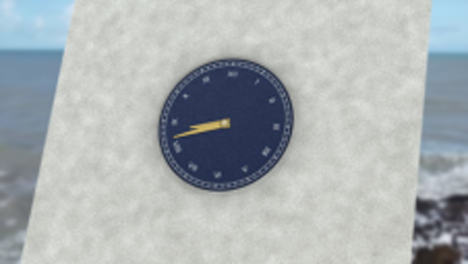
h=8 m=42
